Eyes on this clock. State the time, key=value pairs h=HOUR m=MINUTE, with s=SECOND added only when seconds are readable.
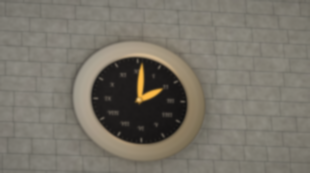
h=2 m=1
